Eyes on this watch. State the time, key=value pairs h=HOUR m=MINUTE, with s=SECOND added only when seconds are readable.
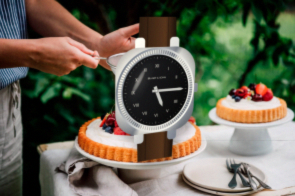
h=5 m=15
